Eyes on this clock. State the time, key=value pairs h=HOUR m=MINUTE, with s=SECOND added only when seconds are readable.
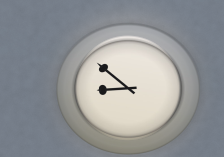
h=8 m=52
